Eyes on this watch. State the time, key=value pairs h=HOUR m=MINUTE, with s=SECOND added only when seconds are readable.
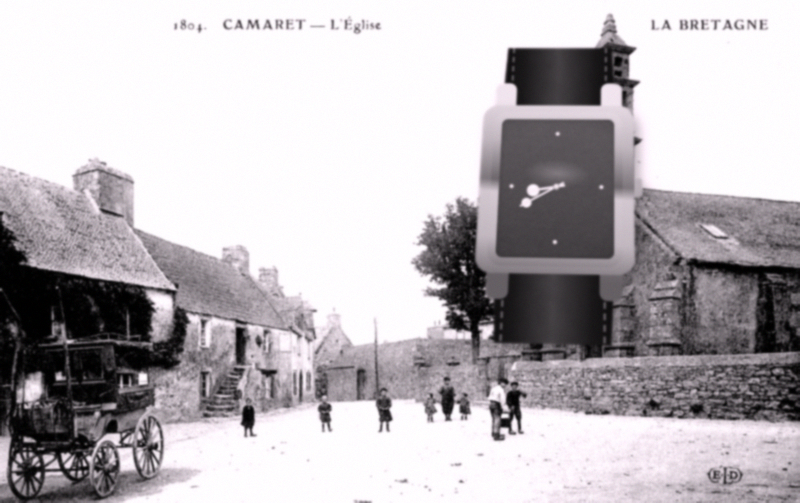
h=8 m=40
